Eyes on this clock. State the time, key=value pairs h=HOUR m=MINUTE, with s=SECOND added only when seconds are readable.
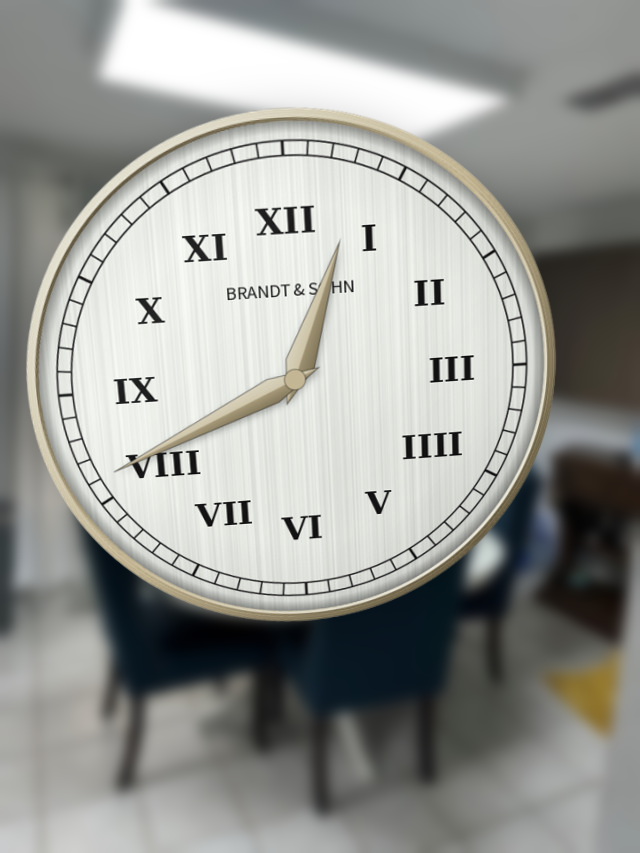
h=12 m=41
